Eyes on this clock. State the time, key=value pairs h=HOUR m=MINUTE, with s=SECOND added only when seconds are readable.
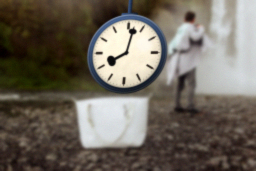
h=8 m=2
